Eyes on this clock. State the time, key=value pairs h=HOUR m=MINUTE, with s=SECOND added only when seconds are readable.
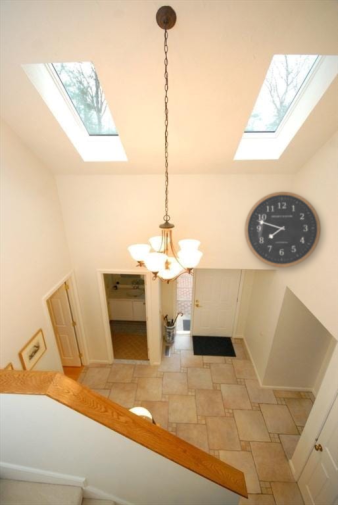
h=7 m=48
